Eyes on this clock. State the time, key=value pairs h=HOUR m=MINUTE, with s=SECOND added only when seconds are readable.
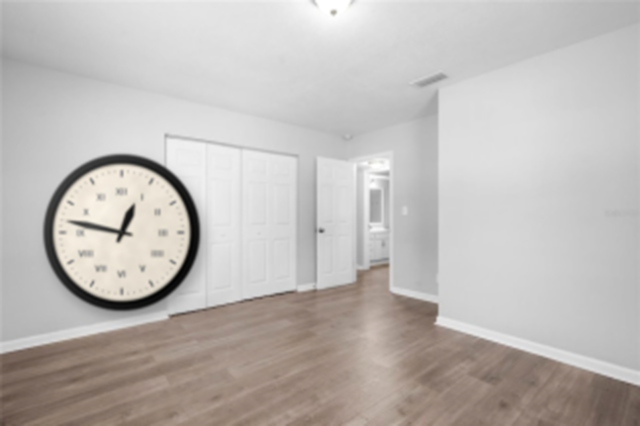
h=12 m=47
